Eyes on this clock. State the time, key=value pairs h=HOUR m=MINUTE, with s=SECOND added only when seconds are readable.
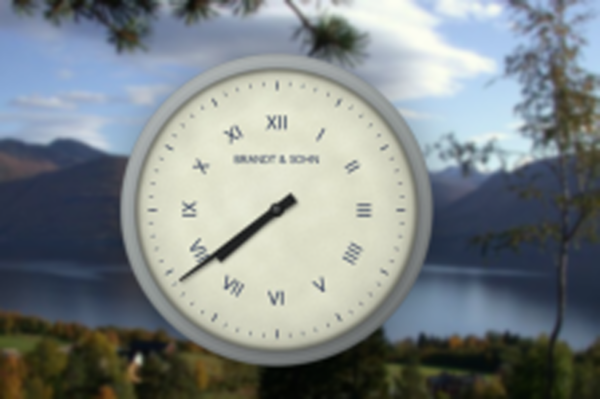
h=7 m=39
